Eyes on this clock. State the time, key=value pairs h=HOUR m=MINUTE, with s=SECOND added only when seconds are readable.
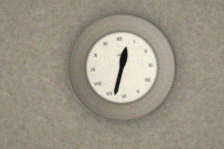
h=12 m=33
